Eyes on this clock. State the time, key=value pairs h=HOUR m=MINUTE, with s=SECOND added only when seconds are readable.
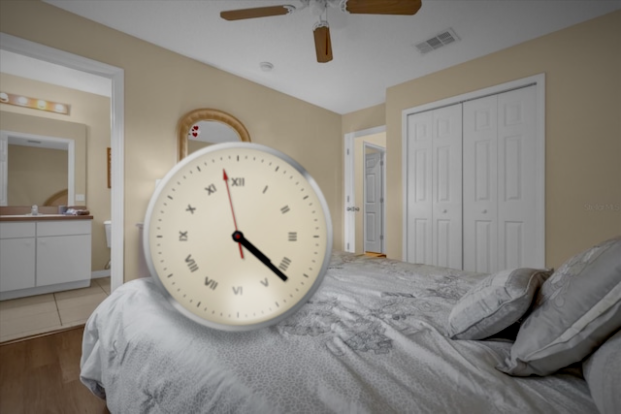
h=4 m=21 s=58
